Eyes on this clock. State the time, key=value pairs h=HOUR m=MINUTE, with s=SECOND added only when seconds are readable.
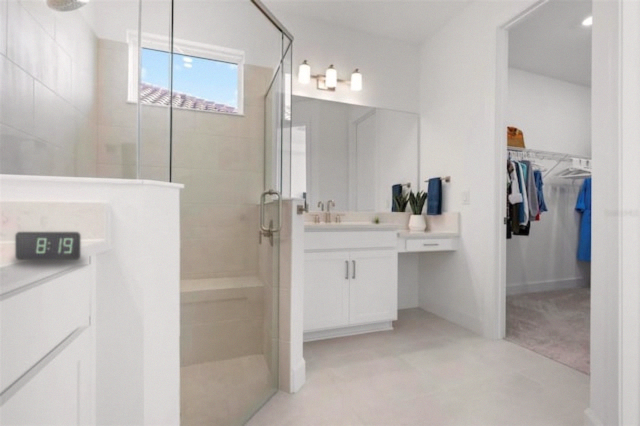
h=8 m=19
